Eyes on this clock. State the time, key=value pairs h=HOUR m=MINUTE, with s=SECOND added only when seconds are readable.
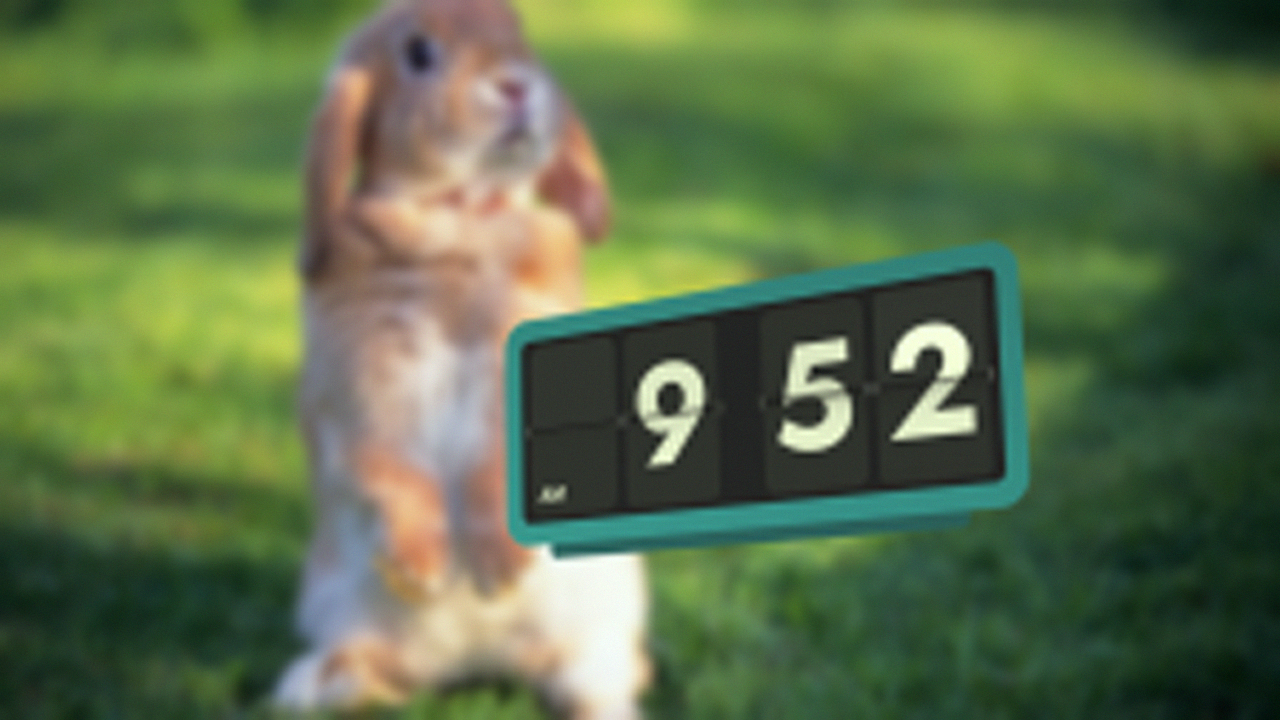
h=9 m=52
